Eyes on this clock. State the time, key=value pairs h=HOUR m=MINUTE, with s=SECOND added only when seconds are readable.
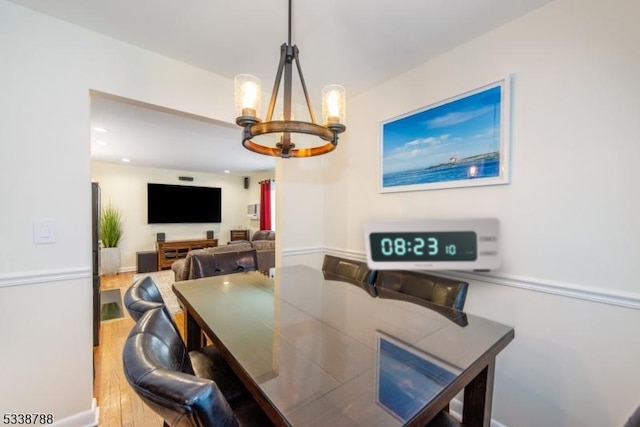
h=8 m=23
